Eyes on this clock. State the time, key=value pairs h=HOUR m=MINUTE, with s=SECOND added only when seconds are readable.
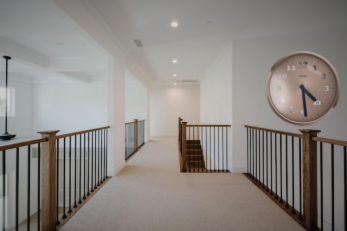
h=4 m=29
